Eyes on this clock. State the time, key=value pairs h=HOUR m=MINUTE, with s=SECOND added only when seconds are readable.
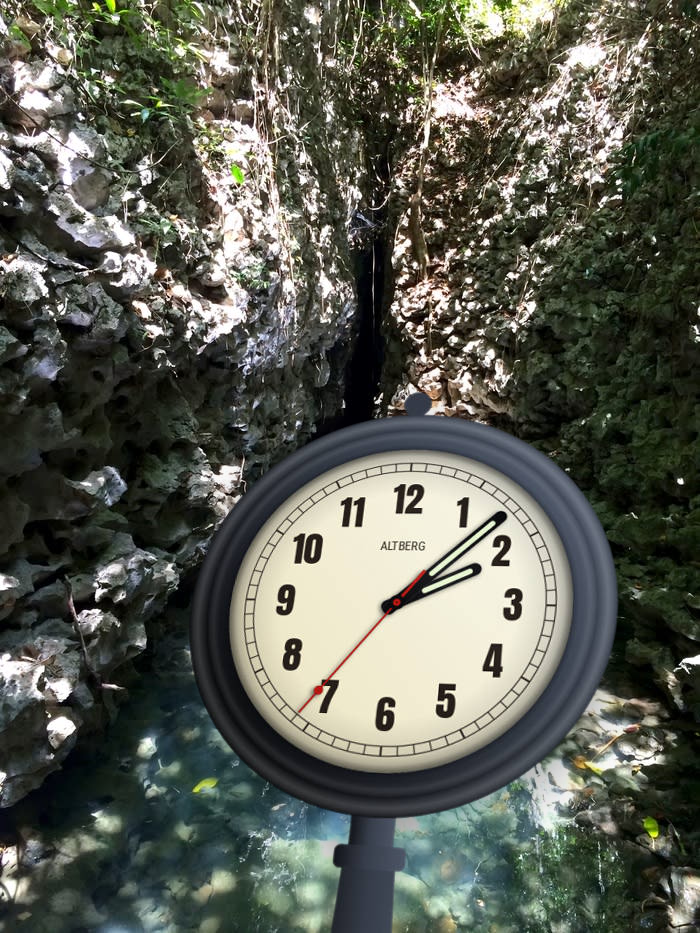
h=2 m=7 s=36
